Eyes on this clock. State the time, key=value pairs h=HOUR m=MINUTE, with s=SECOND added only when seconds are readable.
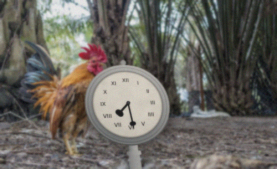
h=7 m=29
